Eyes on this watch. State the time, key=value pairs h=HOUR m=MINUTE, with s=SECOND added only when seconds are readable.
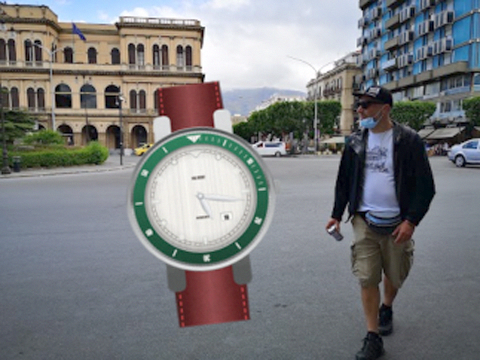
h=5 m=17
